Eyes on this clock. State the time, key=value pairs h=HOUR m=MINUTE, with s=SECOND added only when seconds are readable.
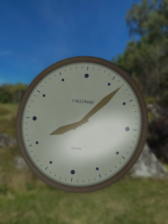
h=8 m=7
